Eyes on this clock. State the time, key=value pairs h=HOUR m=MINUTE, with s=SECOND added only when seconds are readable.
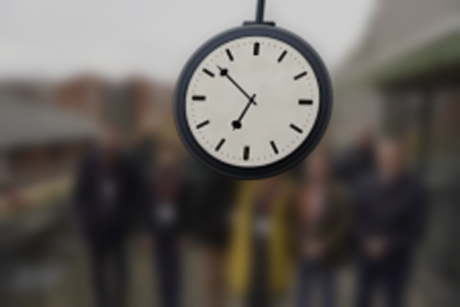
h=6 m=52
